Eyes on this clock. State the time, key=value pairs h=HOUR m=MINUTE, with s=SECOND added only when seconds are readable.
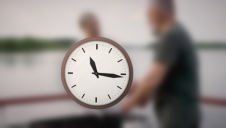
h=11 m=16
